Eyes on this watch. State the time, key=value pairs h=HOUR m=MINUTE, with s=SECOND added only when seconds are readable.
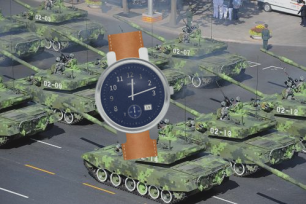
h=12 m=13
